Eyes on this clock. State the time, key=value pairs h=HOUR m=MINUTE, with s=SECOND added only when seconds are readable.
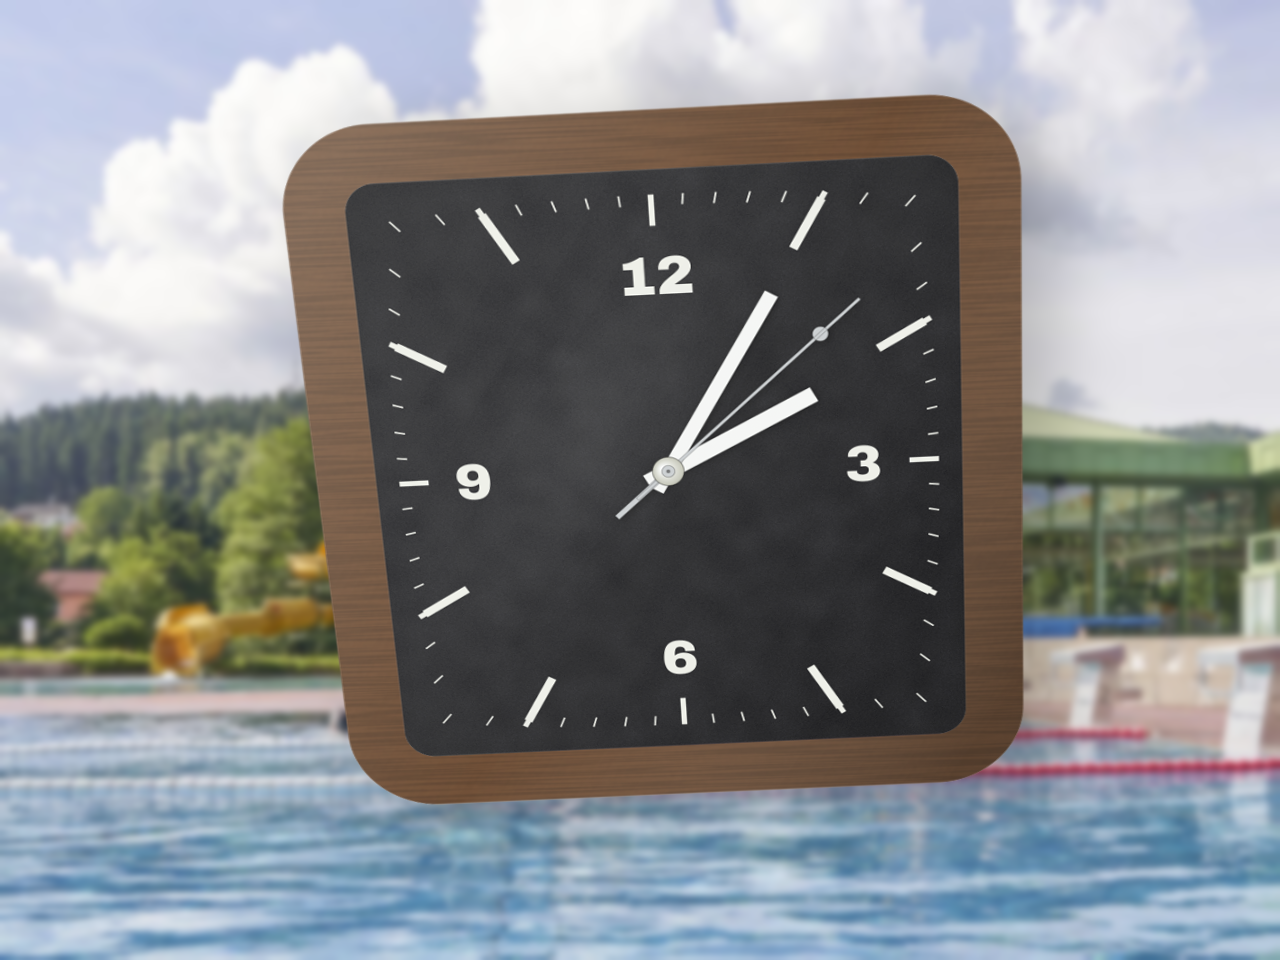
h=2 m=5 s=8
